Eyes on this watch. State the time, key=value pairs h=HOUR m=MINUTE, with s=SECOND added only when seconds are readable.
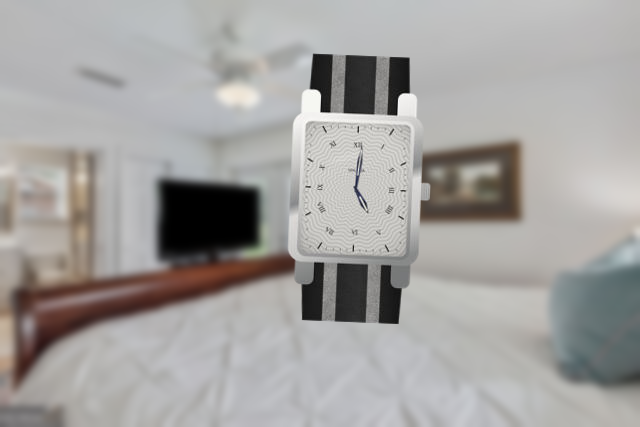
h=5 m=1
